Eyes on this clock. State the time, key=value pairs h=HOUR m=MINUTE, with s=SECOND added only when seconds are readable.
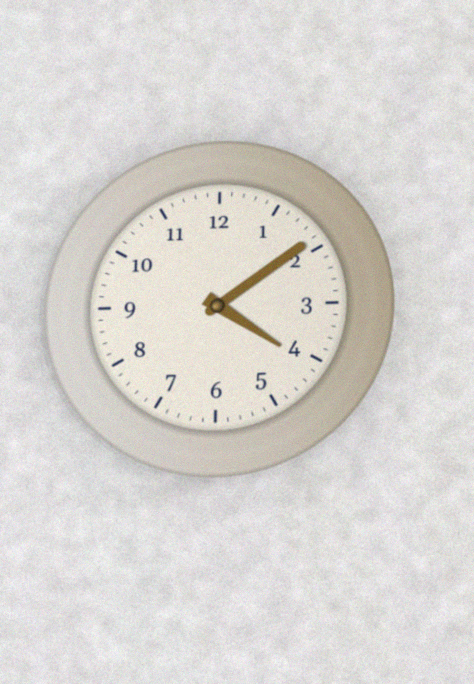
h=4 m=9
